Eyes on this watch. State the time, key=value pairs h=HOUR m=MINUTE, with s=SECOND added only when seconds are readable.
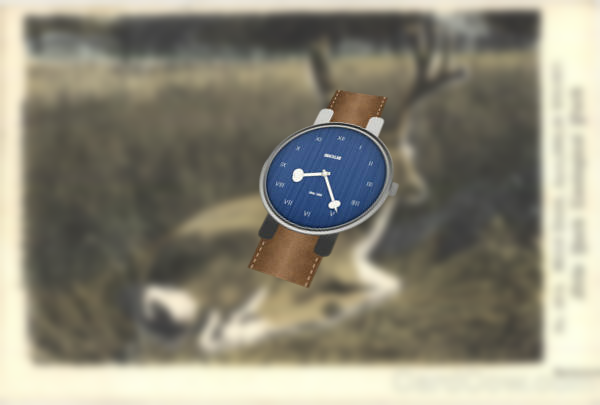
h=8 m=24
